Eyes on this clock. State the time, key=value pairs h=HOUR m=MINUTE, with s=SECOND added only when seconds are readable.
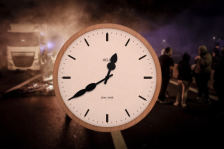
h=12 m=40
